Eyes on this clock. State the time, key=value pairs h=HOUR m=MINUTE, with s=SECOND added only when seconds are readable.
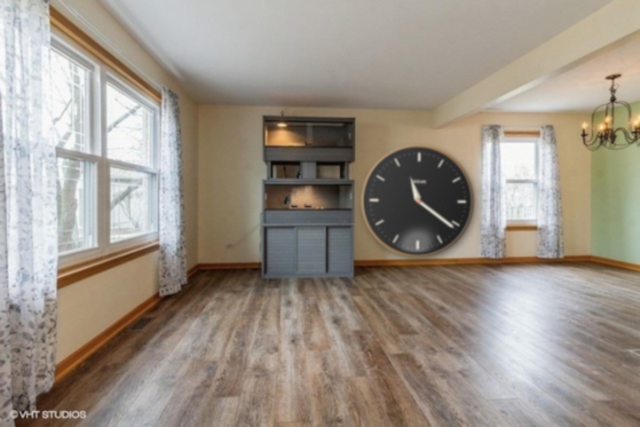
h=11 m=21
